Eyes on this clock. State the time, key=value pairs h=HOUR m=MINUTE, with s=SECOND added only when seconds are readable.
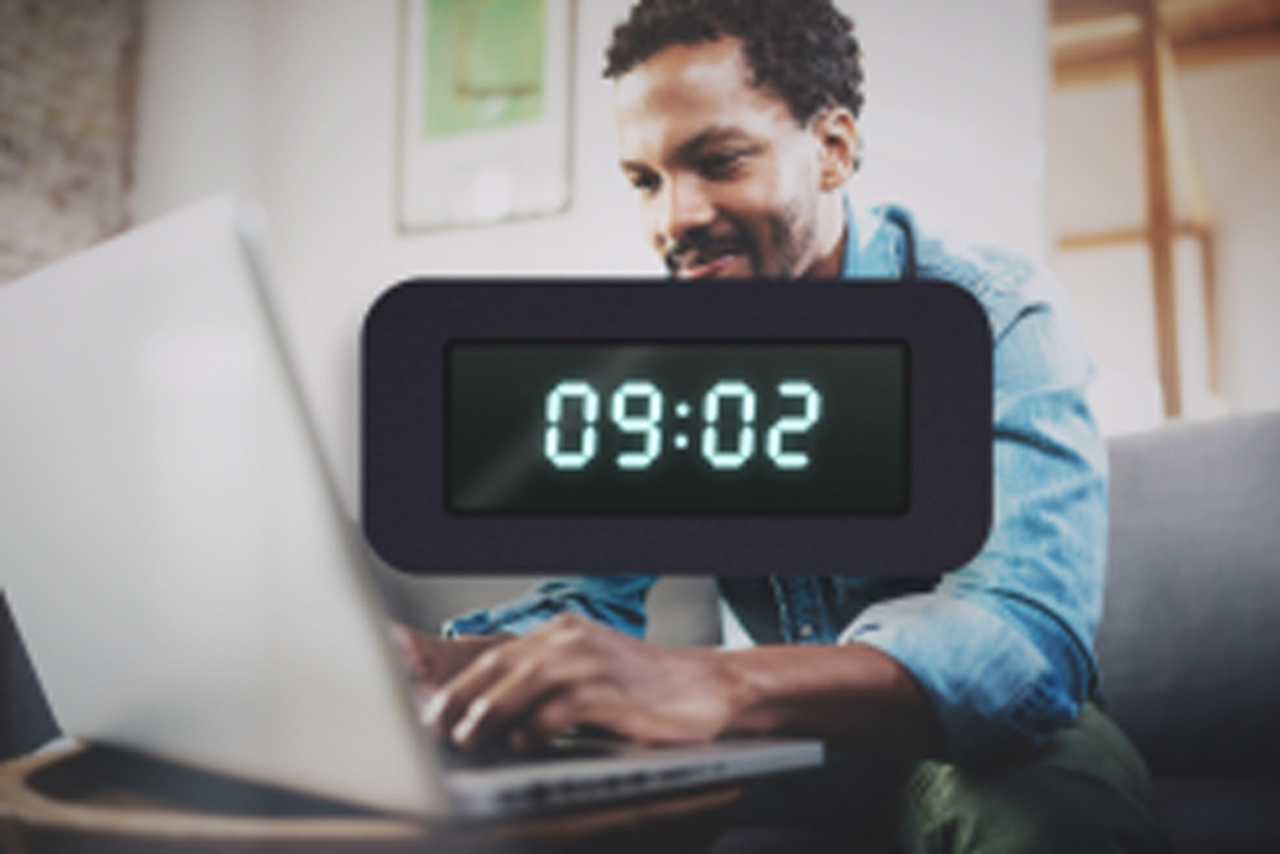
h=9 m=2
